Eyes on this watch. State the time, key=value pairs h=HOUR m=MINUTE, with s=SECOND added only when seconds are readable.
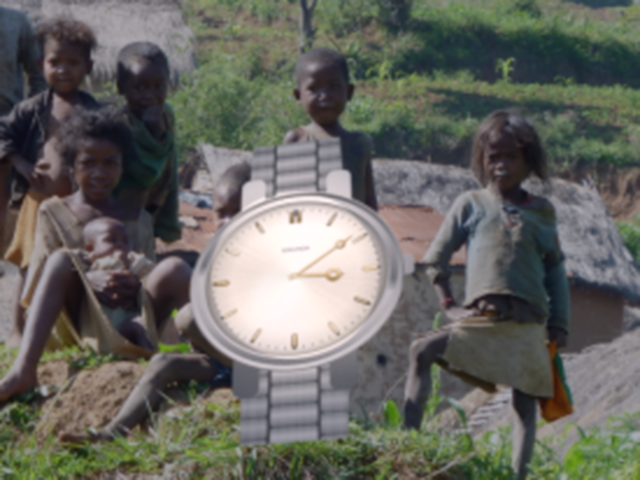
h=3 m=9
